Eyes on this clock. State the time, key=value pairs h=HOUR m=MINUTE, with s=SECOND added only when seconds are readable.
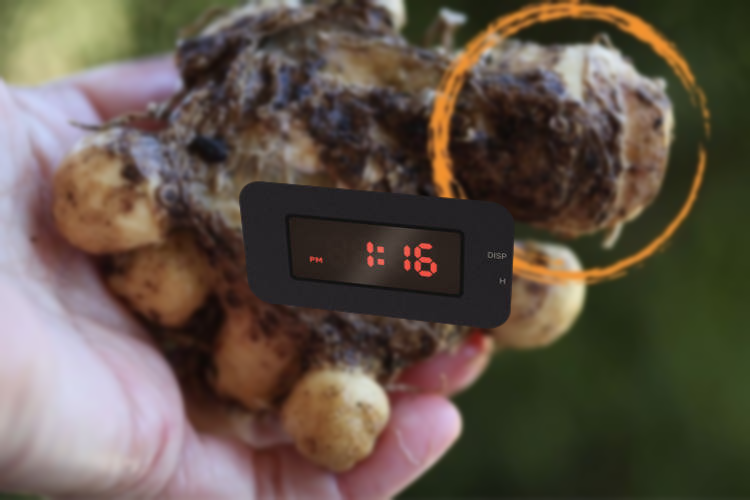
h=1 m=16
